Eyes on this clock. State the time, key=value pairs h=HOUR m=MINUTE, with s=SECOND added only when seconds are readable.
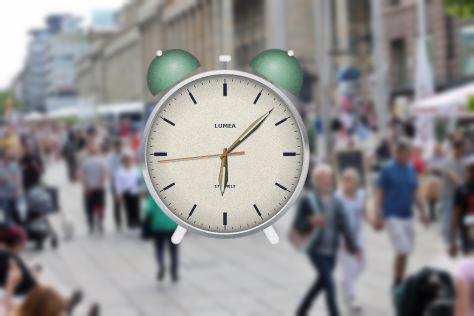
h=6 m=7 s=44
